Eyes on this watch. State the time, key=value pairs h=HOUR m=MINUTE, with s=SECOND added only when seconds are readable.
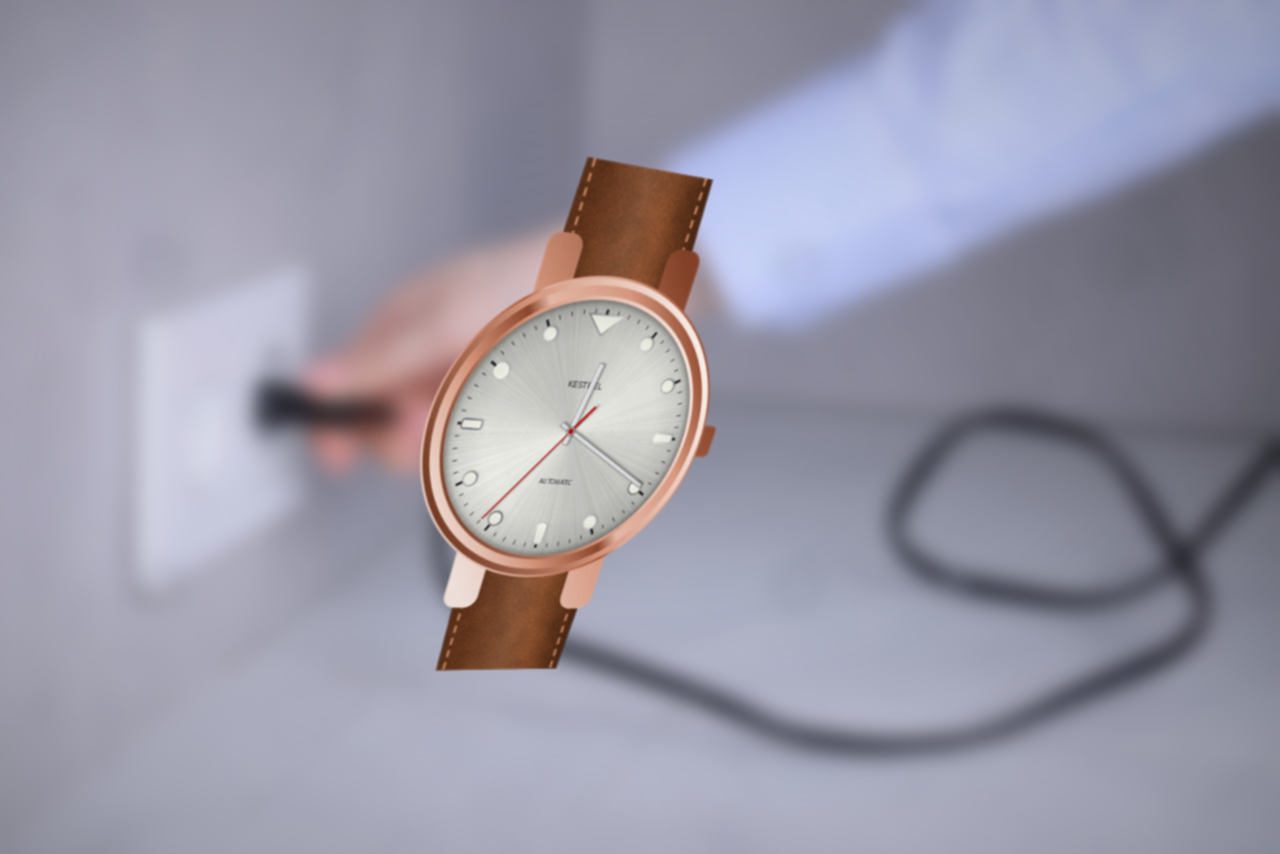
h=12 m=19 s=36
